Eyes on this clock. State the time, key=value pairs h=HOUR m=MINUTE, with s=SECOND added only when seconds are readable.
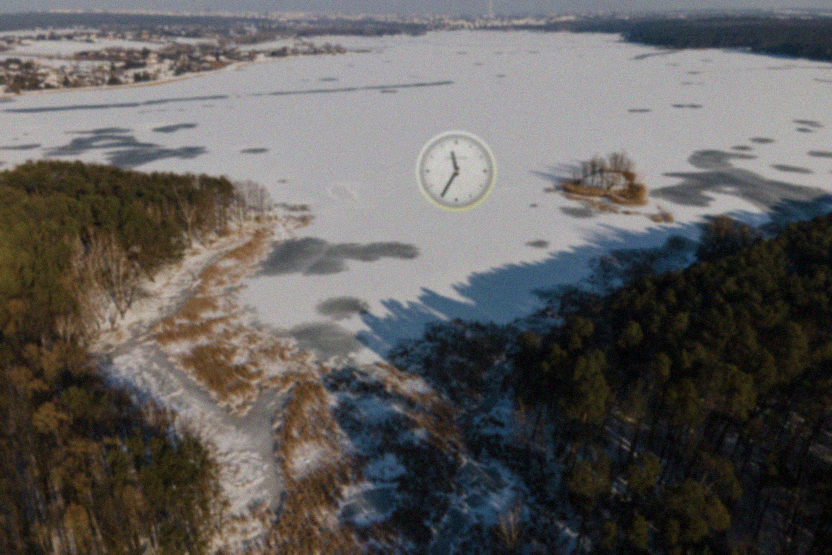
h=11 m=35
